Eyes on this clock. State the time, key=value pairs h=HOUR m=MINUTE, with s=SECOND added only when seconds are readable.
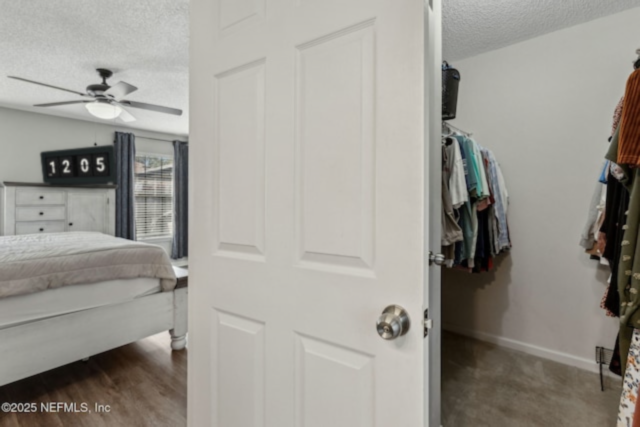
h=12 m=5
